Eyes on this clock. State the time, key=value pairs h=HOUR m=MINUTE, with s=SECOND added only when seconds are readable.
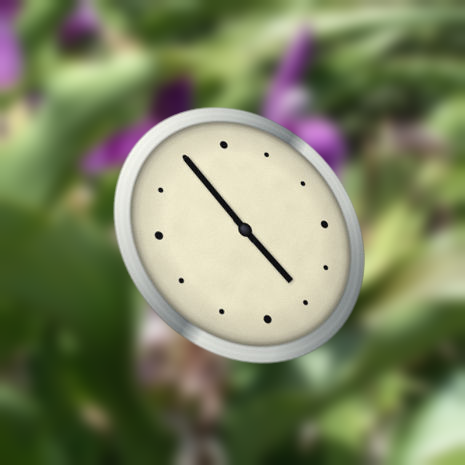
h=4 m=55
